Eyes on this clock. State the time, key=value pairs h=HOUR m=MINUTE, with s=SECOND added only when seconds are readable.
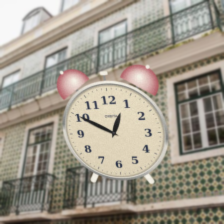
h=12 m=50
